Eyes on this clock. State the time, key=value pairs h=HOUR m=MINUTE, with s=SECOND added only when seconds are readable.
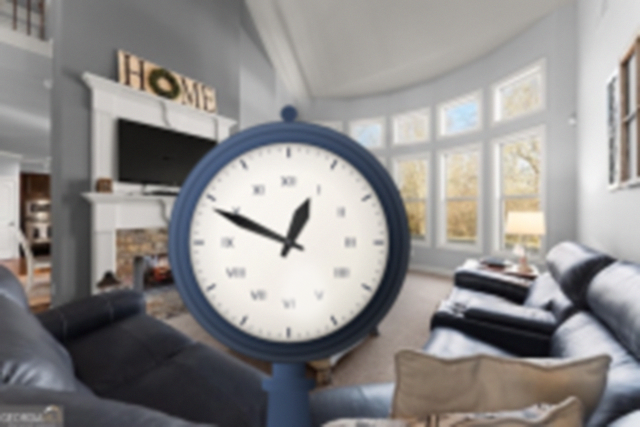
h=12 m=49
